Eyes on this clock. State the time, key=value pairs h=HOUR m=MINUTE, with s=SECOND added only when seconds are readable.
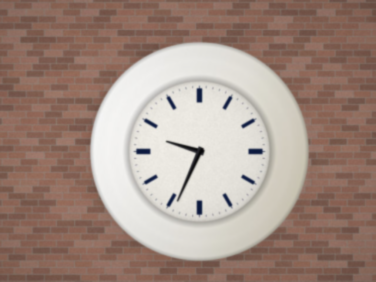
h=9 m=34
